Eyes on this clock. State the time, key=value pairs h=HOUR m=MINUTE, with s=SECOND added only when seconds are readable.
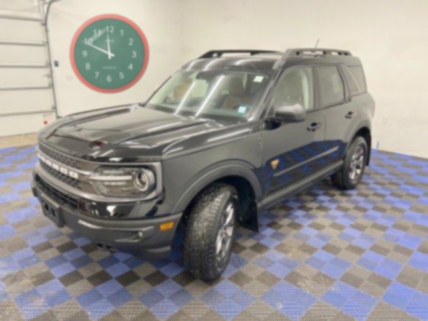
h=11 m=49
